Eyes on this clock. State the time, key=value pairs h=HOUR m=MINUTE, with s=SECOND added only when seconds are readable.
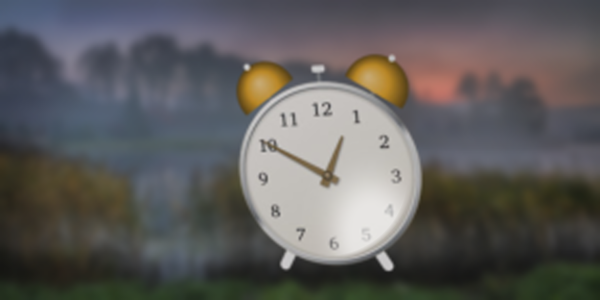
h=12 m=50
